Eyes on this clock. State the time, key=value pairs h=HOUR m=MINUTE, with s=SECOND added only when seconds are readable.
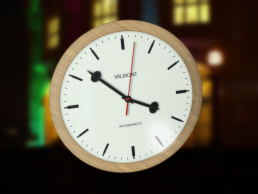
h=3 m=52 s=2
